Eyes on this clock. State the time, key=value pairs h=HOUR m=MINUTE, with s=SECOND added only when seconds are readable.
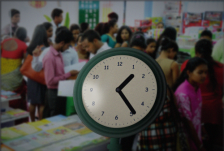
h=1 m=24
